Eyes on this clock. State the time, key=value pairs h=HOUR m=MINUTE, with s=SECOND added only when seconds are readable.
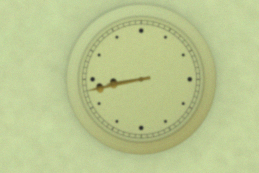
h=8 m=43
